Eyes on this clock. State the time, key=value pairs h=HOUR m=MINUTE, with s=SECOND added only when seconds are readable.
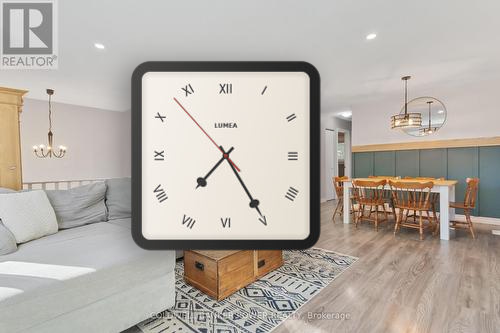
h=7 m=24 s=53
